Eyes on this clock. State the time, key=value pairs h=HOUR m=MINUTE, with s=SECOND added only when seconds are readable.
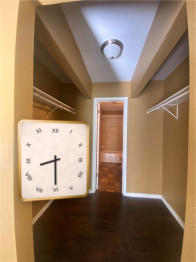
h=8 m=30
